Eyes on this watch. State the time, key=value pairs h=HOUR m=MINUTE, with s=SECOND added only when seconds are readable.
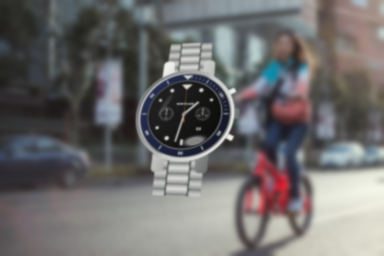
h=1 m=32
